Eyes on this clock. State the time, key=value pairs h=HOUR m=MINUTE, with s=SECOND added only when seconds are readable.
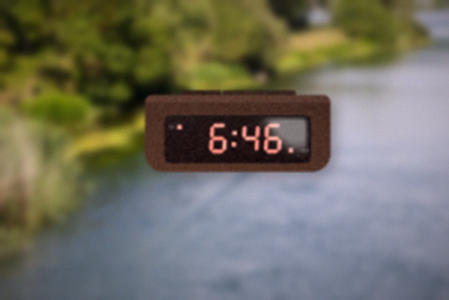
h=6 m=46
